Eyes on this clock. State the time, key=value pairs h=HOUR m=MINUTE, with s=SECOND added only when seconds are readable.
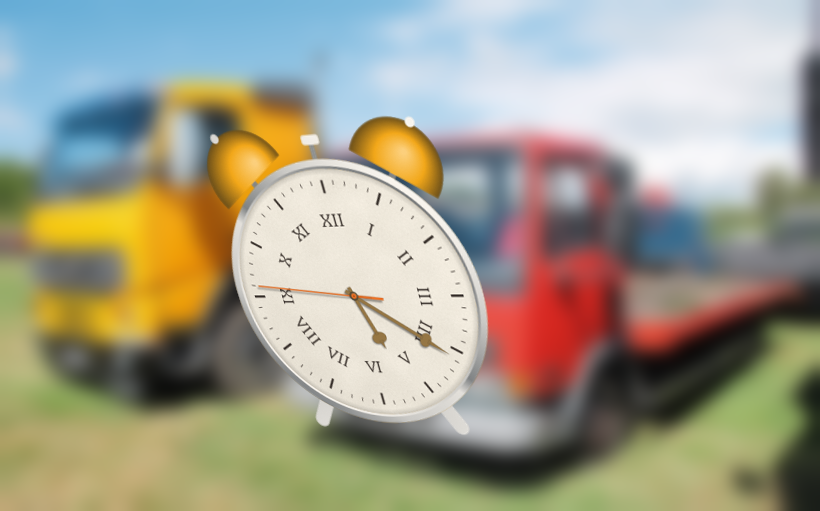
h=5 m=20 s=46
